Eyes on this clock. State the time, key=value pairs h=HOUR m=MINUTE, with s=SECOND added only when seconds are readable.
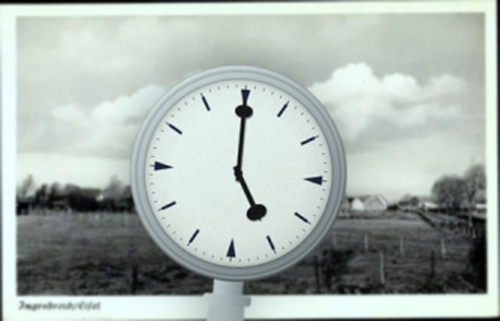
h=5 m=0
